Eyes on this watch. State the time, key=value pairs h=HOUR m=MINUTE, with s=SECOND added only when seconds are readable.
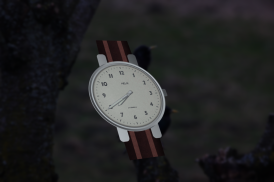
h=7 m=40
